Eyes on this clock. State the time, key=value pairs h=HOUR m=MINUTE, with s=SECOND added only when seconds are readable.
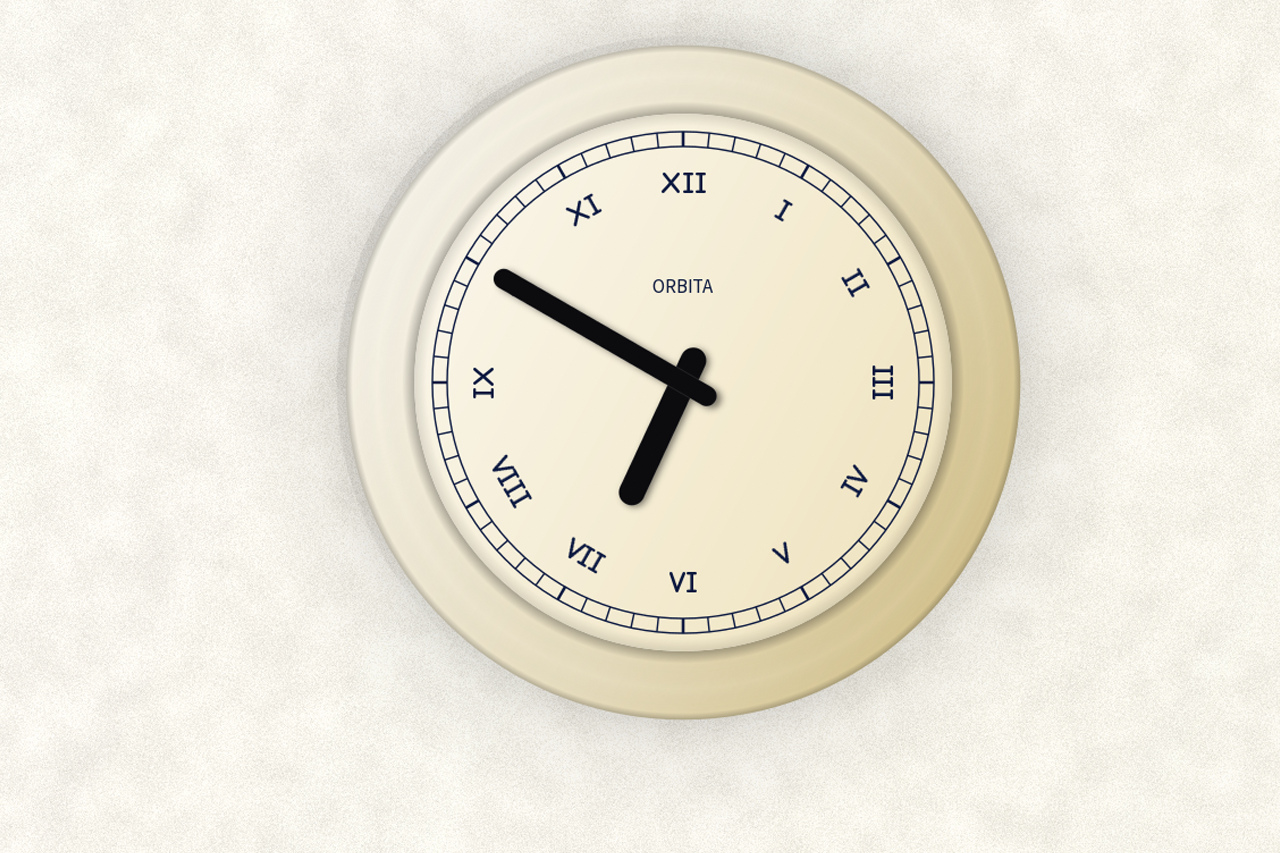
h=6 m=50
